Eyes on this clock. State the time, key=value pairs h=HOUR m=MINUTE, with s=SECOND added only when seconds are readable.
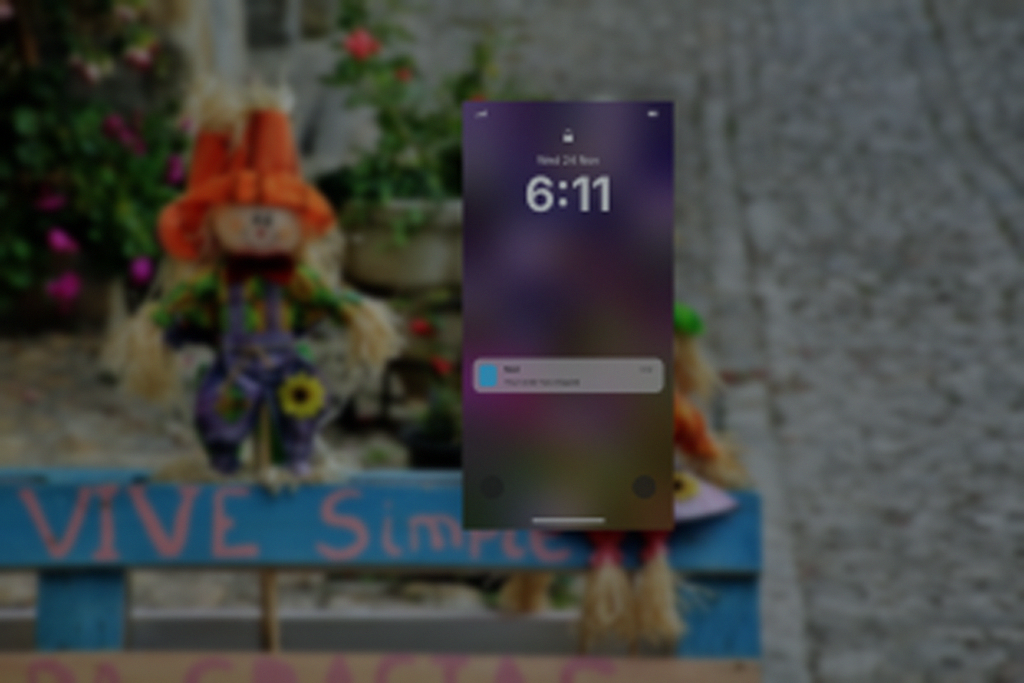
h=6 m=11
